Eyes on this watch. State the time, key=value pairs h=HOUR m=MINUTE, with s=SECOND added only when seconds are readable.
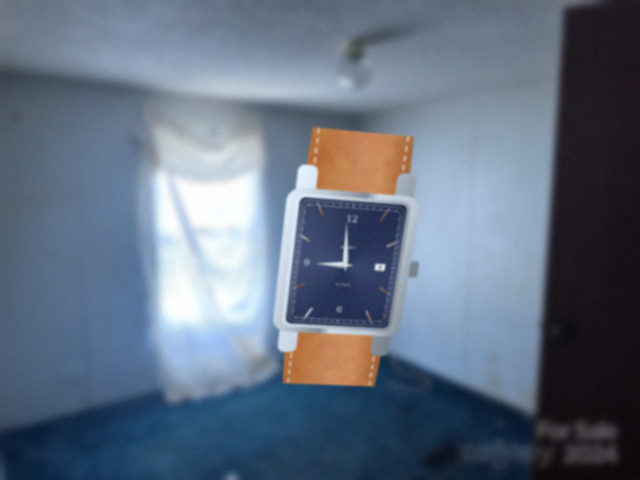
h=8 m=59
